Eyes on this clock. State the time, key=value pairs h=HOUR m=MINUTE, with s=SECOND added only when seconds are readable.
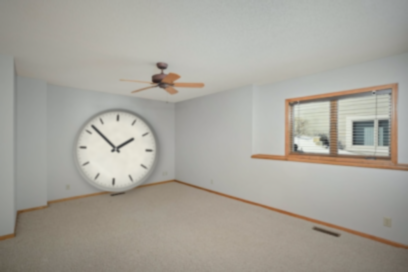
h=1 m=52
